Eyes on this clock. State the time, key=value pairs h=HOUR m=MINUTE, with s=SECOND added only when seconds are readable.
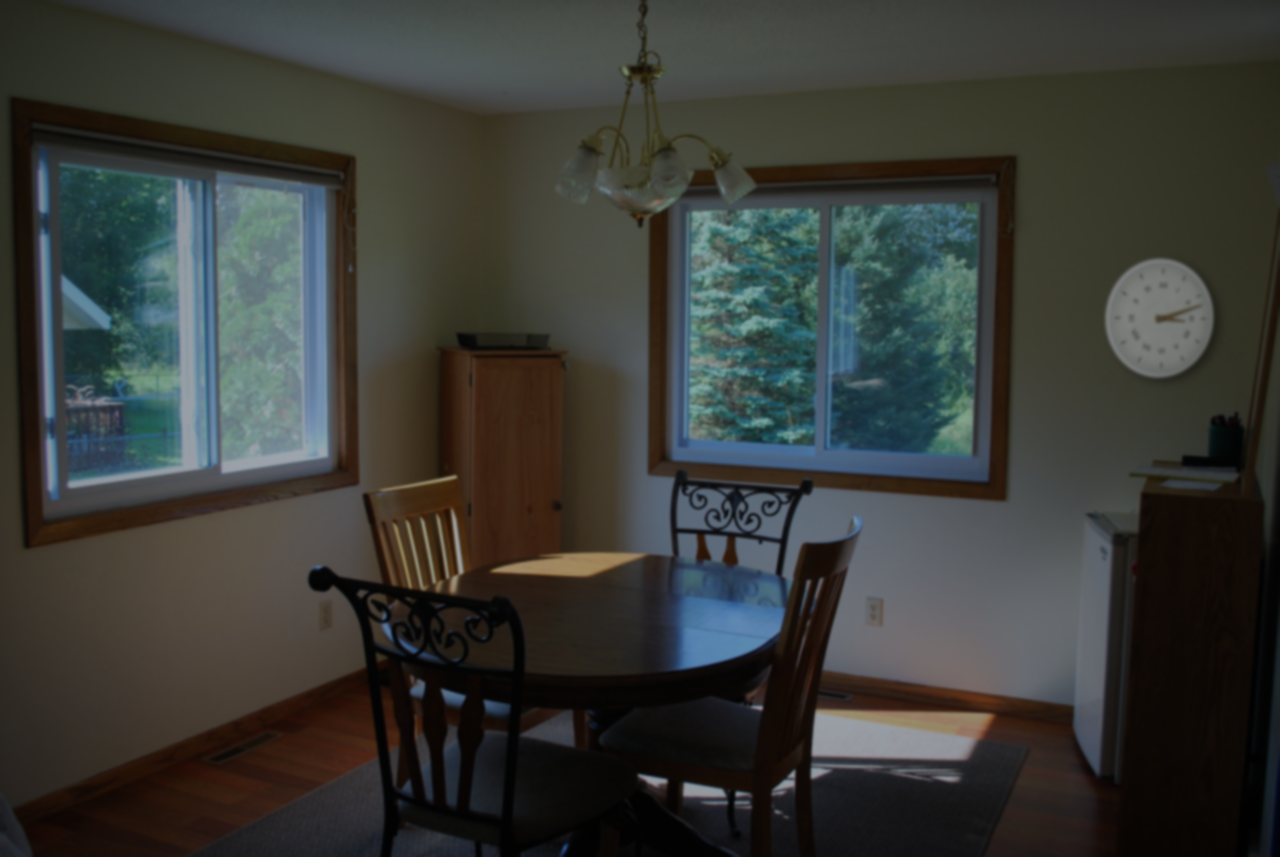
h=3 m=12
